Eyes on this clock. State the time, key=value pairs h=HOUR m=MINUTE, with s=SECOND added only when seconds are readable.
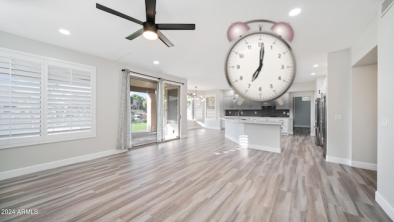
h=7 m=1
